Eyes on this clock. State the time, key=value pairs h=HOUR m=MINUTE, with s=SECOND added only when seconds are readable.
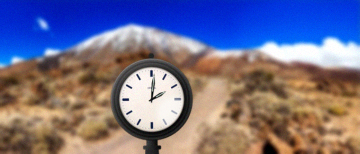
h=2 m=1
